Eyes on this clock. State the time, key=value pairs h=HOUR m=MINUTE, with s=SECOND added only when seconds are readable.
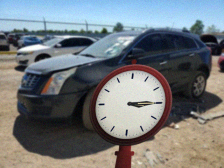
h=3 m=15
